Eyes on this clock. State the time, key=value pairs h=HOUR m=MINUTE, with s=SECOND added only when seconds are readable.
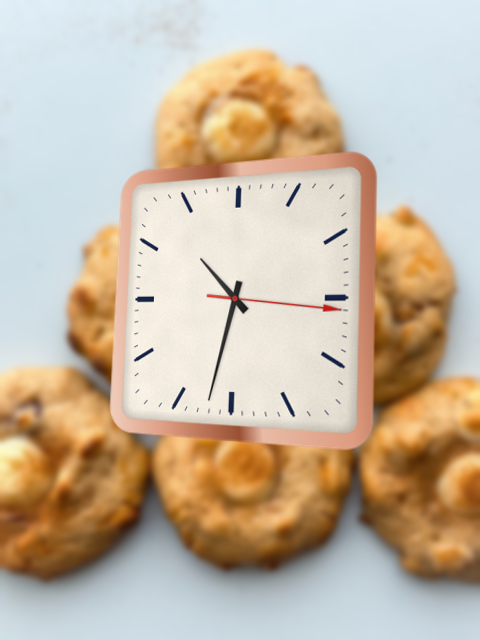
h=10 m=32 s=16
